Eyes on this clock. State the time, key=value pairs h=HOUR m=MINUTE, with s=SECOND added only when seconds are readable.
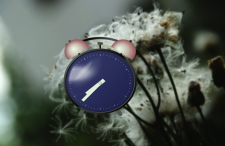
h=7 m=37
